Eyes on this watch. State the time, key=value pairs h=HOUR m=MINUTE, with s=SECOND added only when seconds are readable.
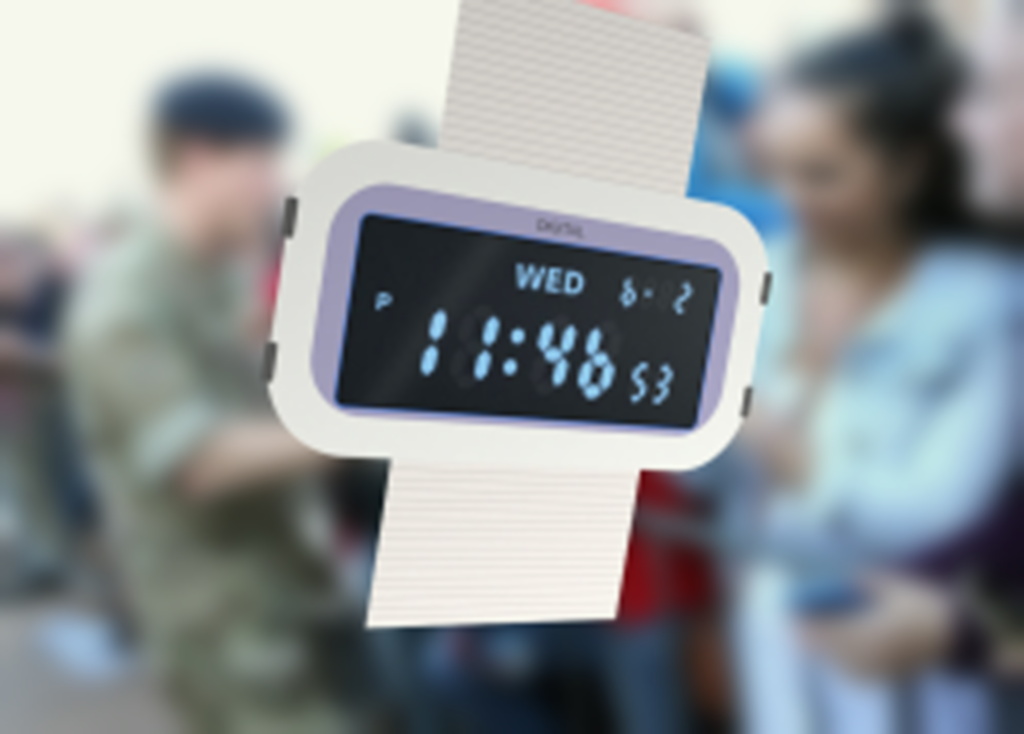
h=11 m=46 s=53
